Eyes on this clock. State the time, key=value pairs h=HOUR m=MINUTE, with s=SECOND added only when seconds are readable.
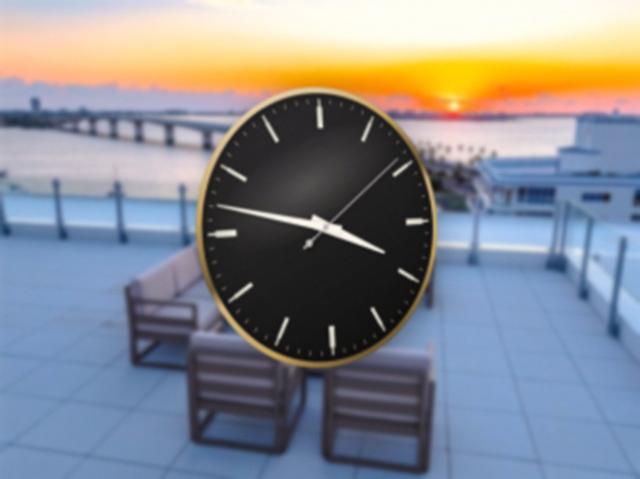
h=3 m=47 s=9
